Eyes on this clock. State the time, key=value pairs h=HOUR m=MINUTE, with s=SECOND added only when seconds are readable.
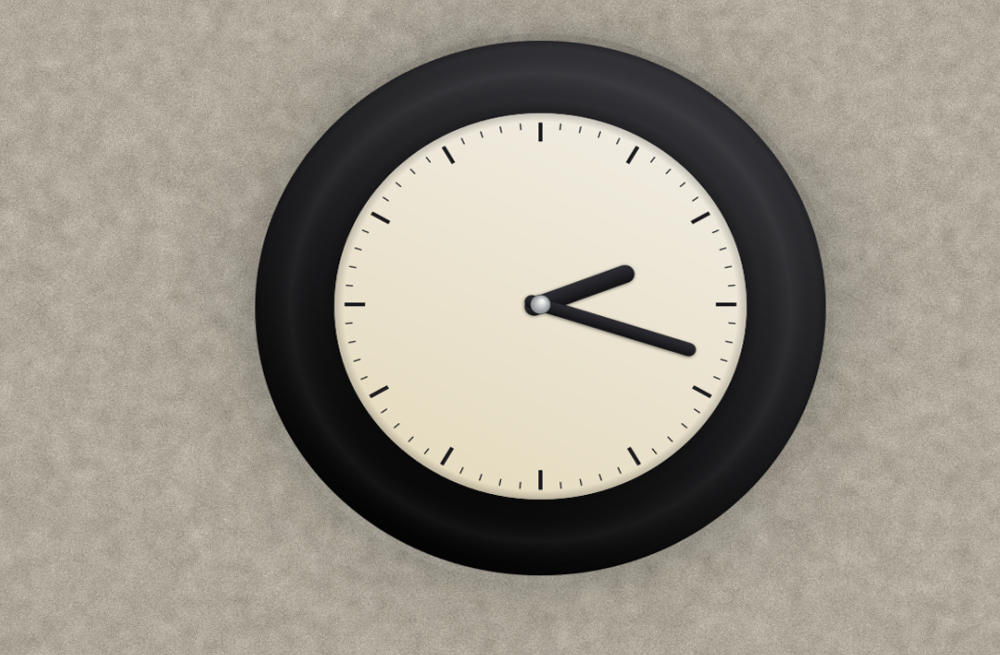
h=2 m=18
